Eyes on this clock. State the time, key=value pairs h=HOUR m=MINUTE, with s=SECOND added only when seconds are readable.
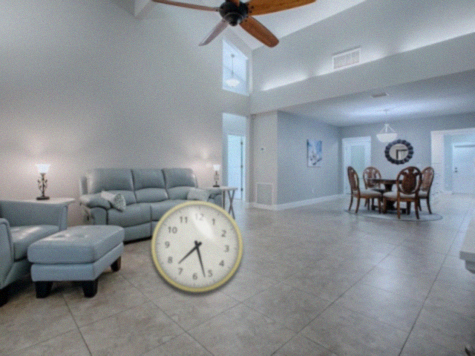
h=7 m=27
